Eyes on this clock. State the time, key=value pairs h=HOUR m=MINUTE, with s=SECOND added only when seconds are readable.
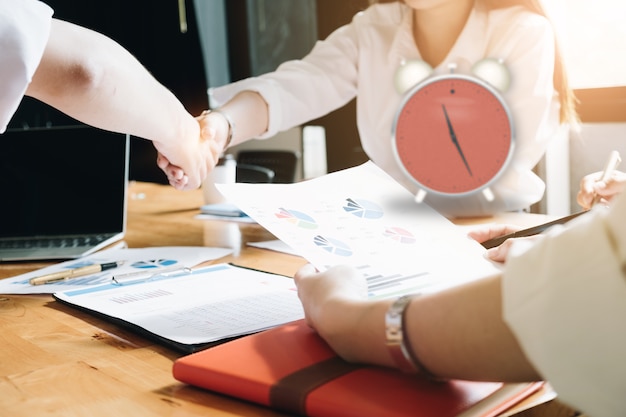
h=11 m=26
